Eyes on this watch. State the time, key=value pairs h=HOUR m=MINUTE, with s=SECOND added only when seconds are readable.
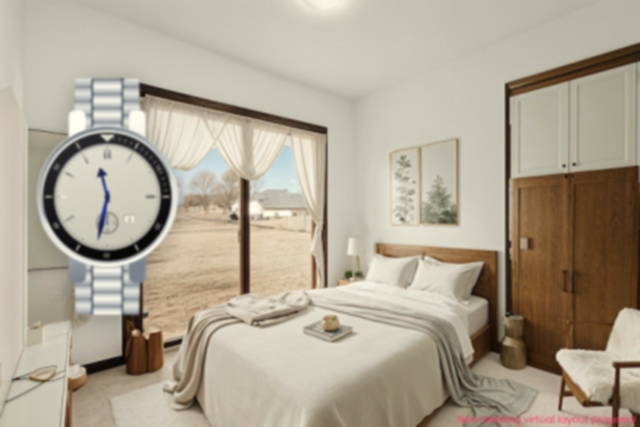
h=11 m=32
